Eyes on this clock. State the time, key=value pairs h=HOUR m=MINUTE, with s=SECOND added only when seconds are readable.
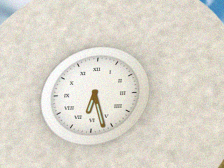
h=6 m=27
